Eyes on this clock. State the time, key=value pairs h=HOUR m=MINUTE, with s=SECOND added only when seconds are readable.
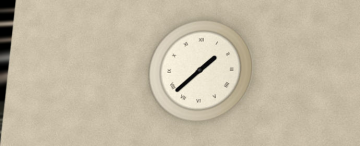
h=1 m=38
